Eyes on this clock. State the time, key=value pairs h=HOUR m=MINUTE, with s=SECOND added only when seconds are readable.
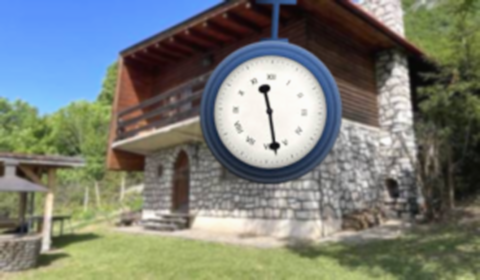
h=11 m=28
